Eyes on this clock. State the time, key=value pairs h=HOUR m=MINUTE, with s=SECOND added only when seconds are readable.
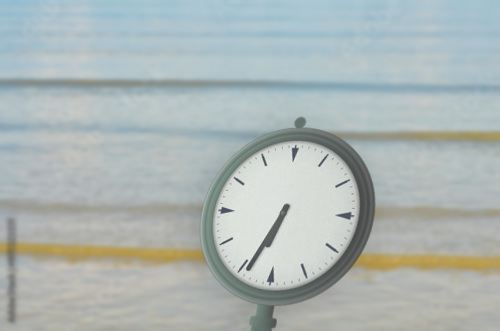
h=6 m=34
